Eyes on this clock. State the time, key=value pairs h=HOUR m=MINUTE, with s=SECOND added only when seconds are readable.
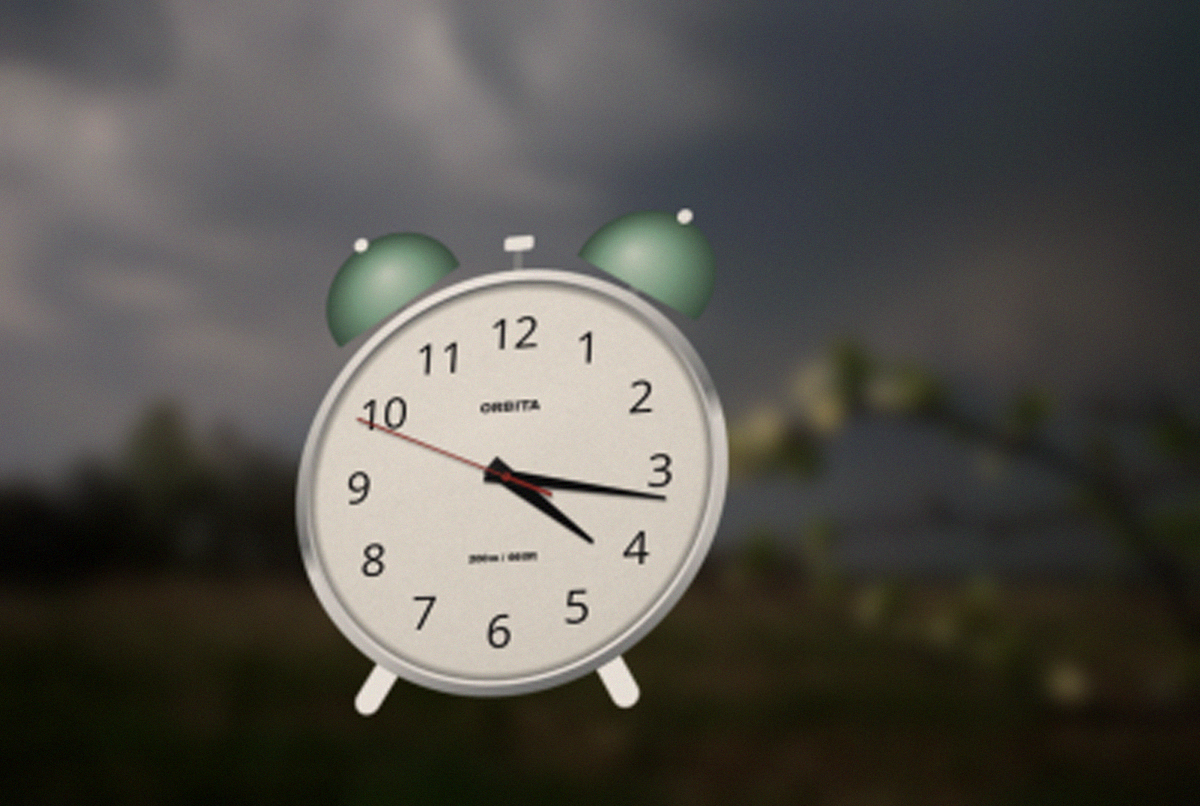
h=4 m=16 s=49
